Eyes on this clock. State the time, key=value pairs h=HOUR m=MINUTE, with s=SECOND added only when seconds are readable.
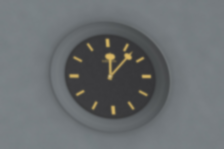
h=12 m=7
